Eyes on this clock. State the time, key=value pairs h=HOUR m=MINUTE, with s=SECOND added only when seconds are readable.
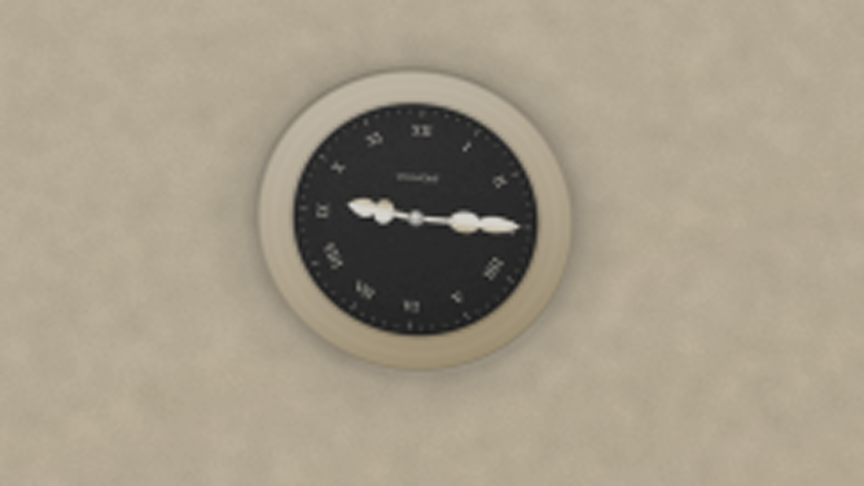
h=9 m=15
